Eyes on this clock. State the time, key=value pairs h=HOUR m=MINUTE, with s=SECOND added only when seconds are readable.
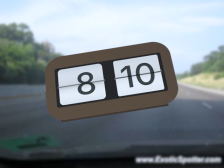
h=8 m=10
